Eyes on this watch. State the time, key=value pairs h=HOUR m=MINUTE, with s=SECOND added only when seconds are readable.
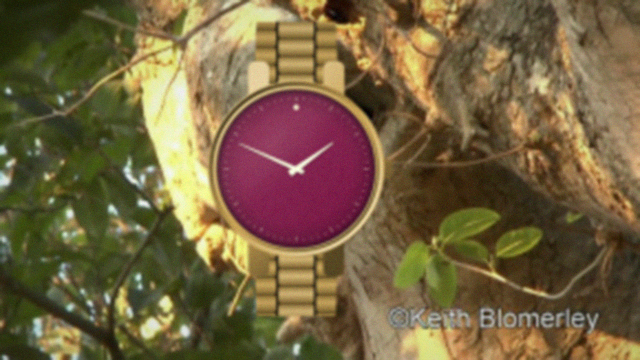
h=1 m=49
